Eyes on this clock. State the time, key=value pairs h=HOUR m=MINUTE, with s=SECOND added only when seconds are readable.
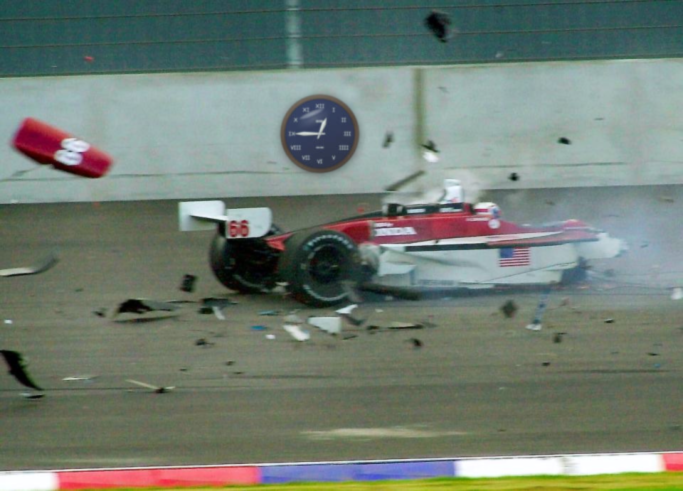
h=12 m=45
